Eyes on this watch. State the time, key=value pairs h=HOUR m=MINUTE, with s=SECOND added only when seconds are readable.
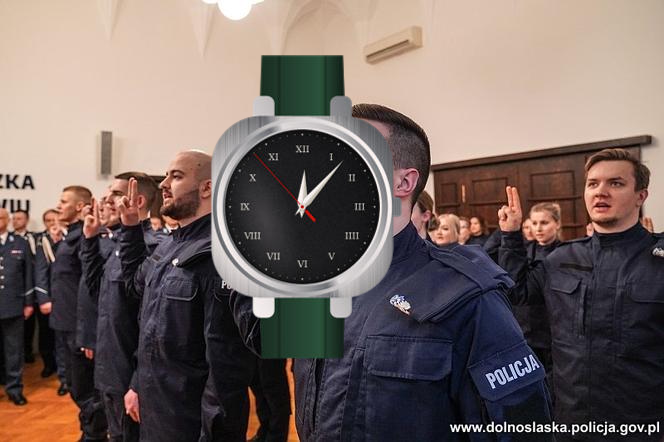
h=12 m=6 s=53
